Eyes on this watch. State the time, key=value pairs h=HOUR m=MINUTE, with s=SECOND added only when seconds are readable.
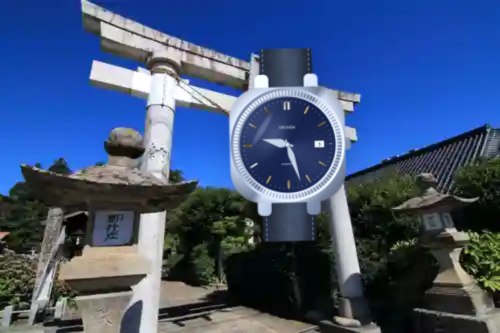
h=9 m=27
